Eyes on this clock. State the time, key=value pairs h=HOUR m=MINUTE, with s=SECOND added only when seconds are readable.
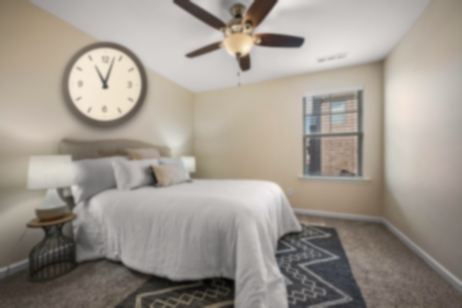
h=11 m=3
